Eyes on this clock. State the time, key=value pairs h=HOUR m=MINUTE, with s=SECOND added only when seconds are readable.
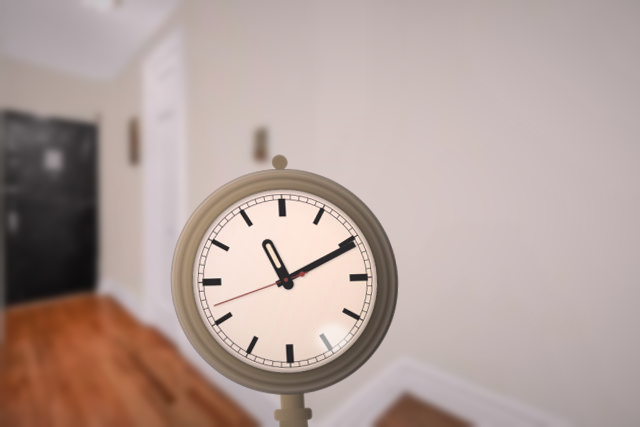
h=11 m=10 s=42
